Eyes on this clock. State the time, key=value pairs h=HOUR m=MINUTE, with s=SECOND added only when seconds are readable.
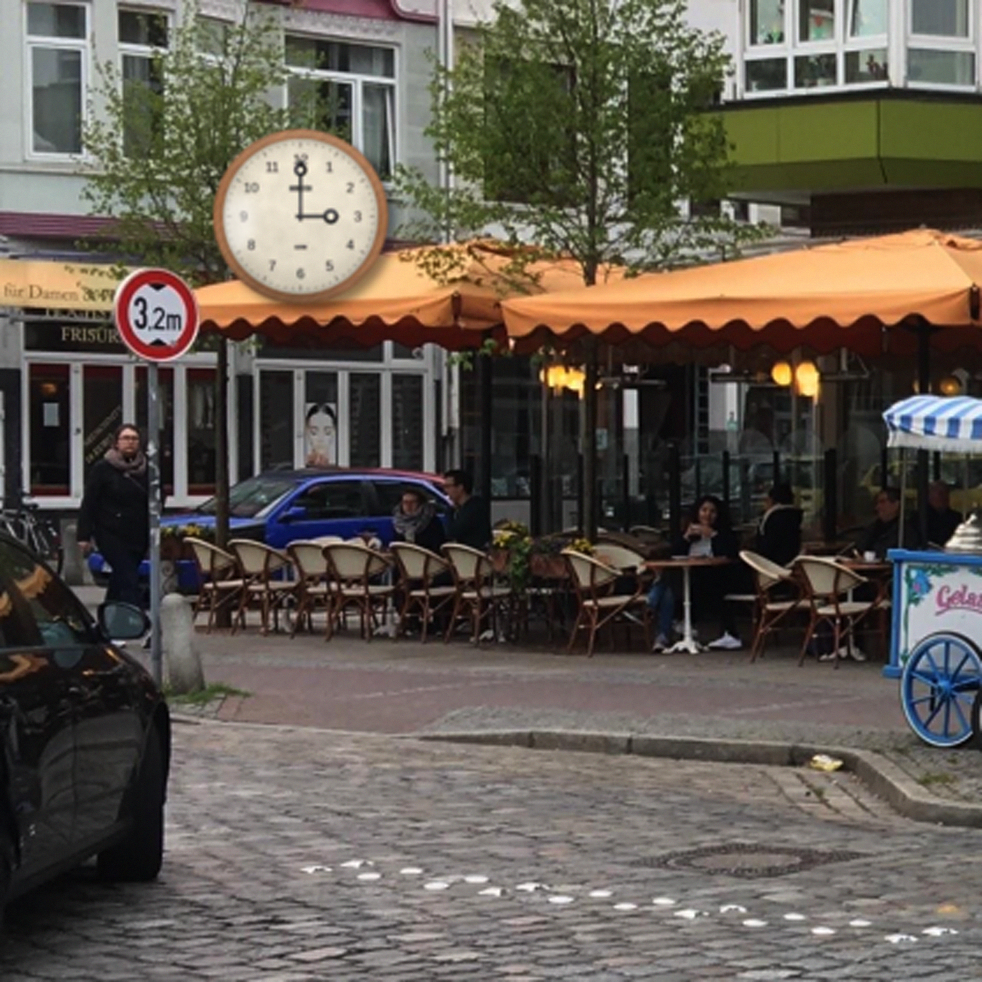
h=3 m=0
